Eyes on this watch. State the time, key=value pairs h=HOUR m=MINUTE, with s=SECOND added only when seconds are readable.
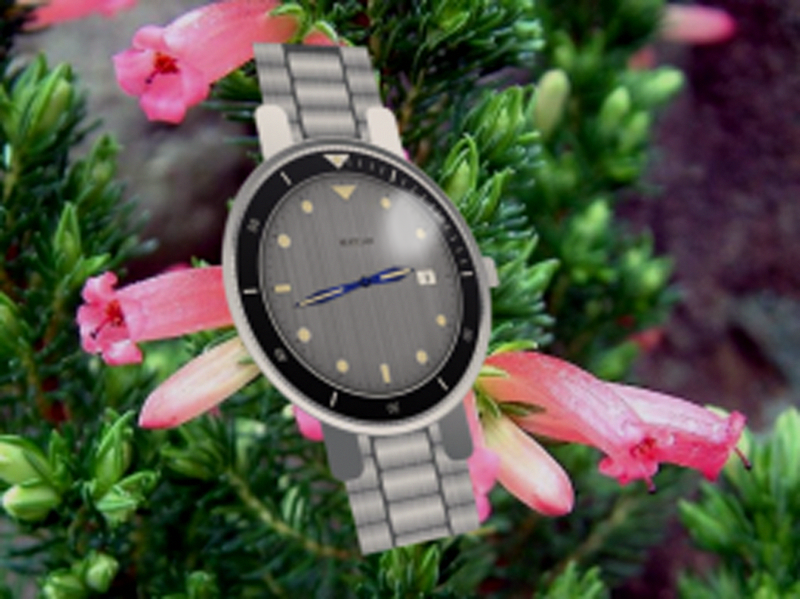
h=2 m=43
